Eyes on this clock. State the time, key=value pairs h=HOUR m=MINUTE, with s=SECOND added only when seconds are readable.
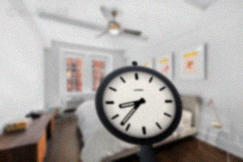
h=8 m=37
